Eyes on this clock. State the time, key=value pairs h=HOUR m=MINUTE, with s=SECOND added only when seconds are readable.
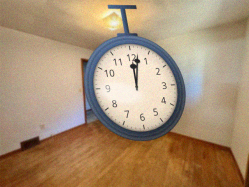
h=12 m=2
